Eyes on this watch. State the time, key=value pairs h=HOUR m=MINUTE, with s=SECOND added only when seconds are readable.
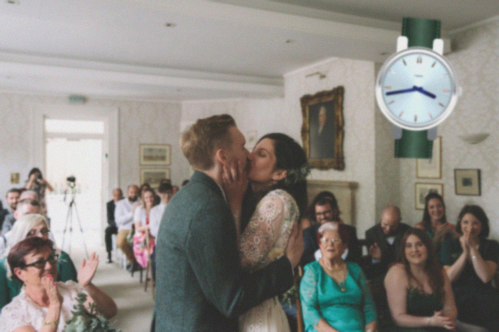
h=3 m=43
